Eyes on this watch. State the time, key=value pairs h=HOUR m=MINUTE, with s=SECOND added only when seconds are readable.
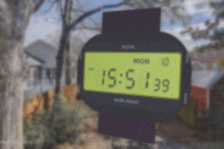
h=15 m=51 s=39
